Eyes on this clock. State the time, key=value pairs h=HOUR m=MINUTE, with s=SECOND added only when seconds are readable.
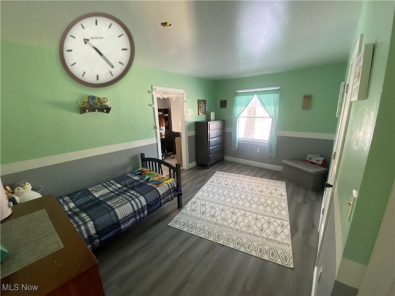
h=10 m=23
